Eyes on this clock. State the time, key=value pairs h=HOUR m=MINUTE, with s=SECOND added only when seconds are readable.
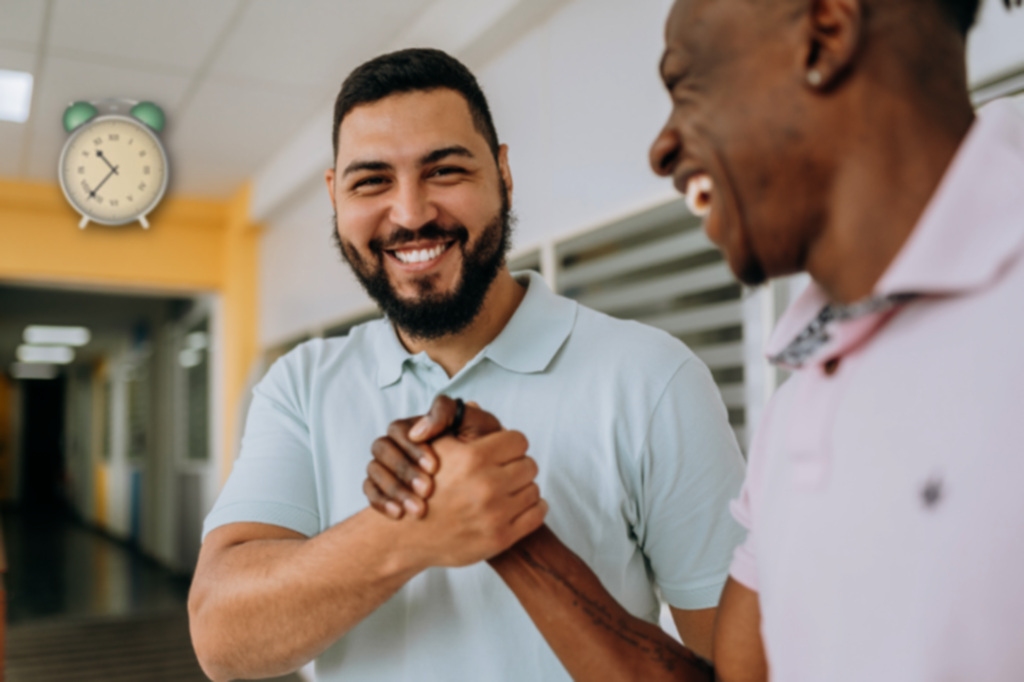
h=10 m=37
